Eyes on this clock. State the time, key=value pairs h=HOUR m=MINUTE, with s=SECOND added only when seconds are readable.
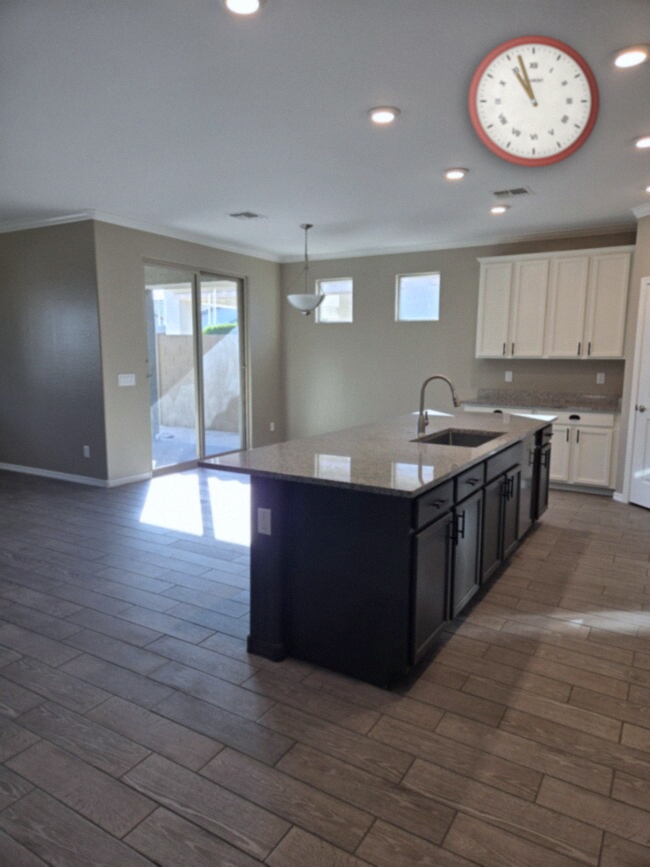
h=10 m=57
